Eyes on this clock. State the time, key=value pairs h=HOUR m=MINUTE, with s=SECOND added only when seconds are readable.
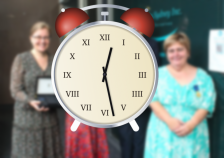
h=12 m=28
